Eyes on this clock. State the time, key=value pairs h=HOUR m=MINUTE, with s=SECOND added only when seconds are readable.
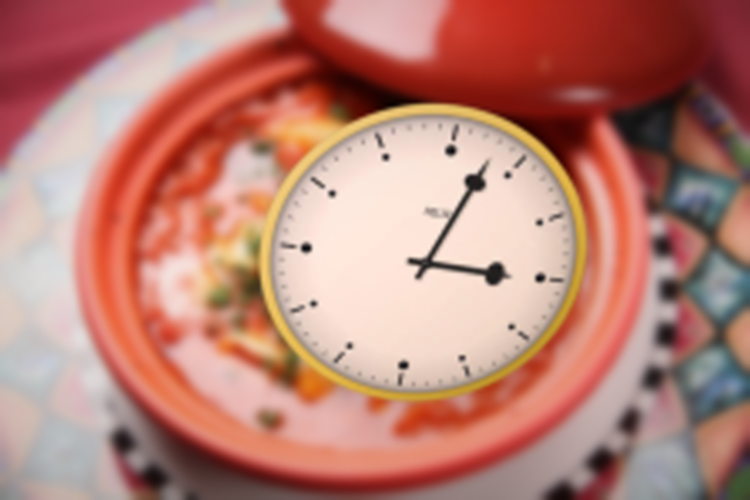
h=3 m=3
